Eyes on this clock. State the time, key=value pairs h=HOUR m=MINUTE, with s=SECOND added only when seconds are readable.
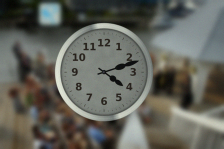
h=4 m=12
